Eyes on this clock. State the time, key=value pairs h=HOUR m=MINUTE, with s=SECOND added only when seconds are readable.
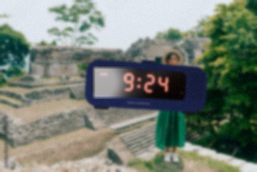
h=9 m=24
